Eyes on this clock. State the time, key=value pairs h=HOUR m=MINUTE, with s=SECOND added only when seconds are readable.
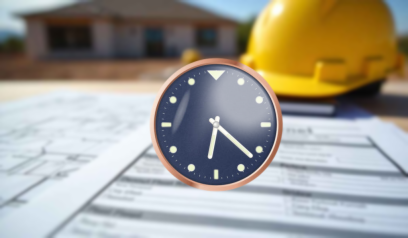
h=6 m=22
